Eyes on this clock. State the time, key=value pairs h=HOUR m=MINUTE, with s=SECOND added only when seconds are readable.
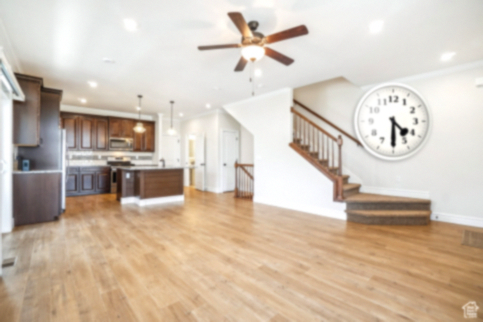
h=4 m=30
